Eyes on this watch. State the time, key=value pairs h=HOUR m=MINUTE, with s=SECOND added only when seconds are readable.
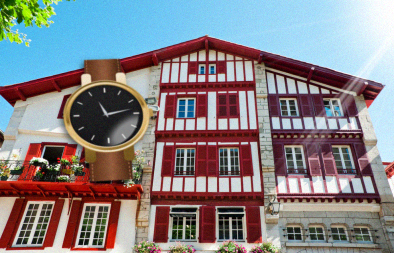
h=11 m=13
